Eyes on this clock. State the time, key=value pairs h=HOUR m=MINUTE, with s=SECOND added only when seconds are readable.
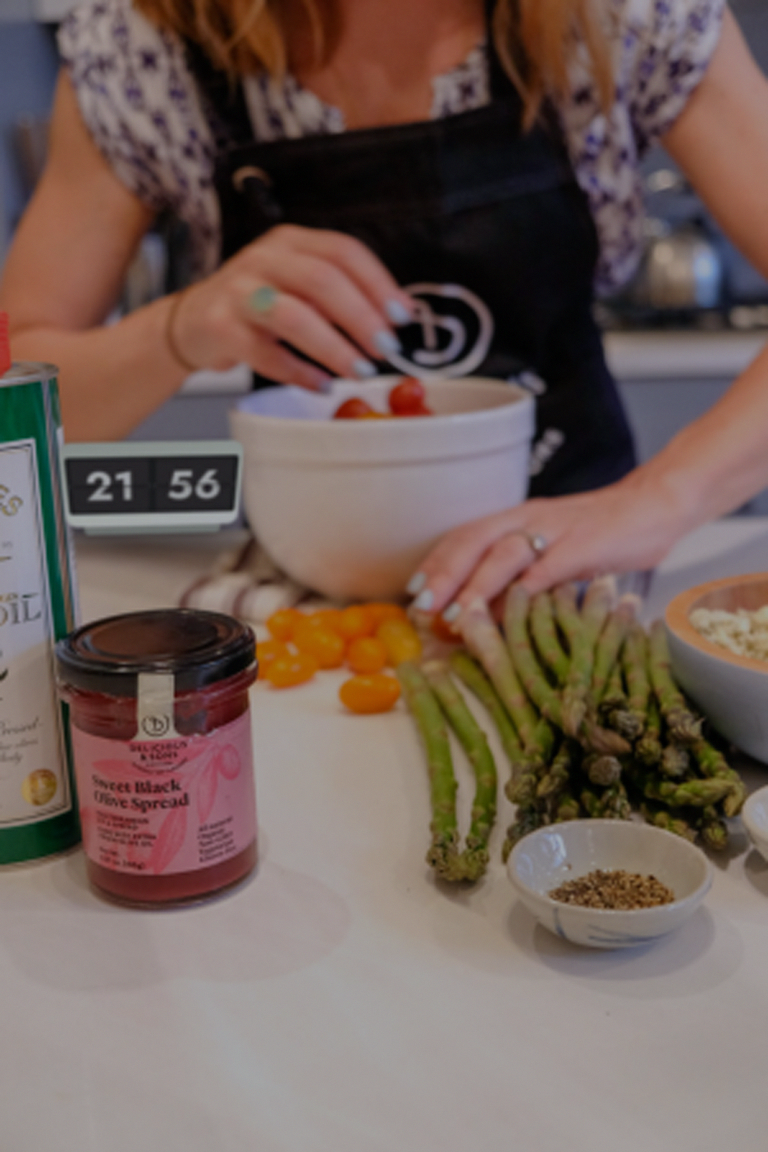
h=21 m=56
